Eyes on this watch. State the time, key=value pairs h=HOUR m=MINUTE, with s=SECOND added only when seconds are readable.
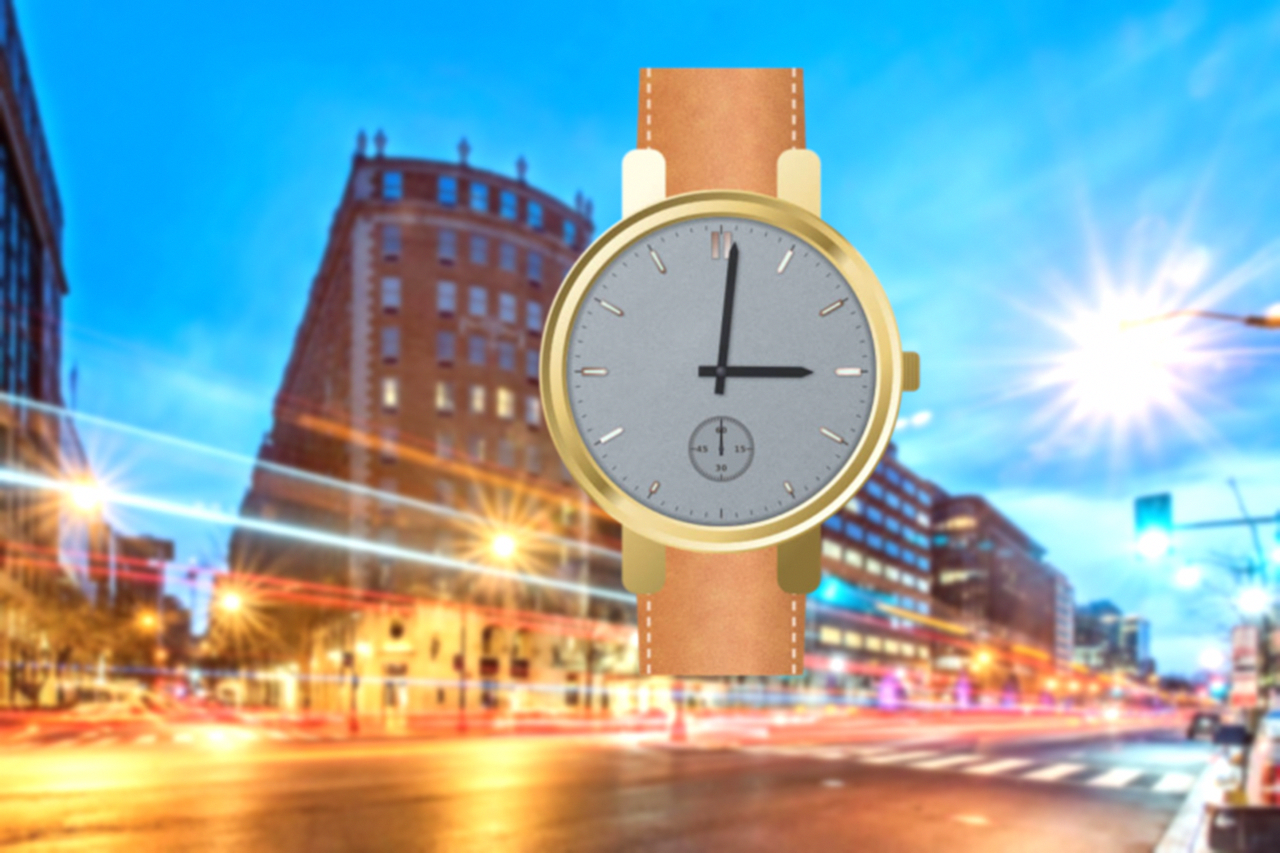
h=3 m=1
